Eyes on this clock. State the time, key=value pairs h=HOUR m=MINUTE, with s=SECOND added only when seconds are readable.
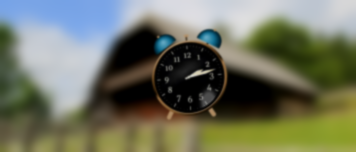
h=2 m=13
